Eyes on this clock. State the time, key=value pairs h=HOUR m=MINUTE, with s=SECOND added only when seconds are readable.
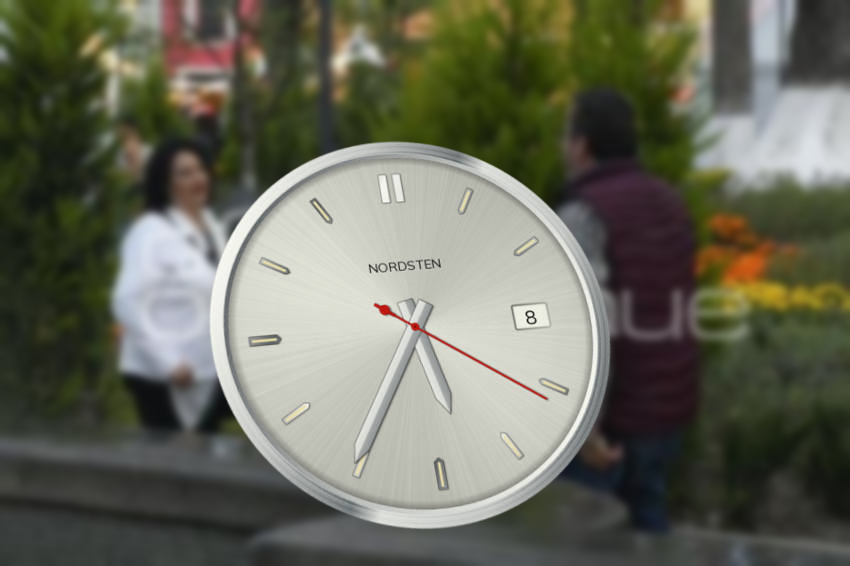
h=5 m=35 s=21
